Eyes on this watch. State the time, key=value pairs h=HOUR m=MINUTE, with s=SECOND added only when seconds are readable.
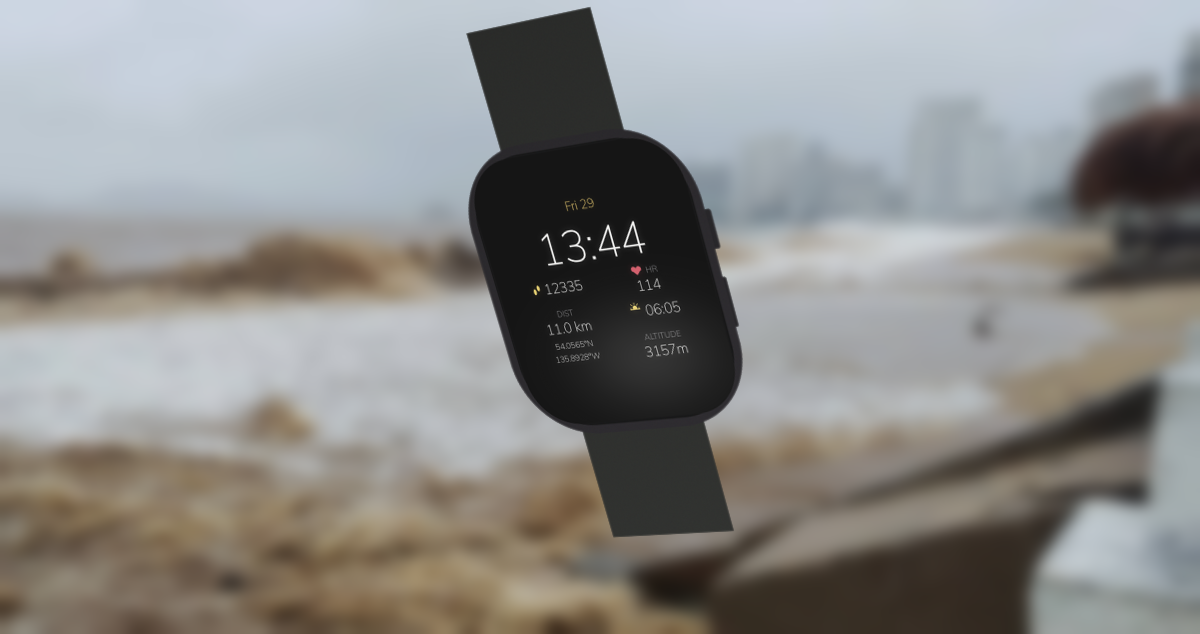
h=13 m=44
